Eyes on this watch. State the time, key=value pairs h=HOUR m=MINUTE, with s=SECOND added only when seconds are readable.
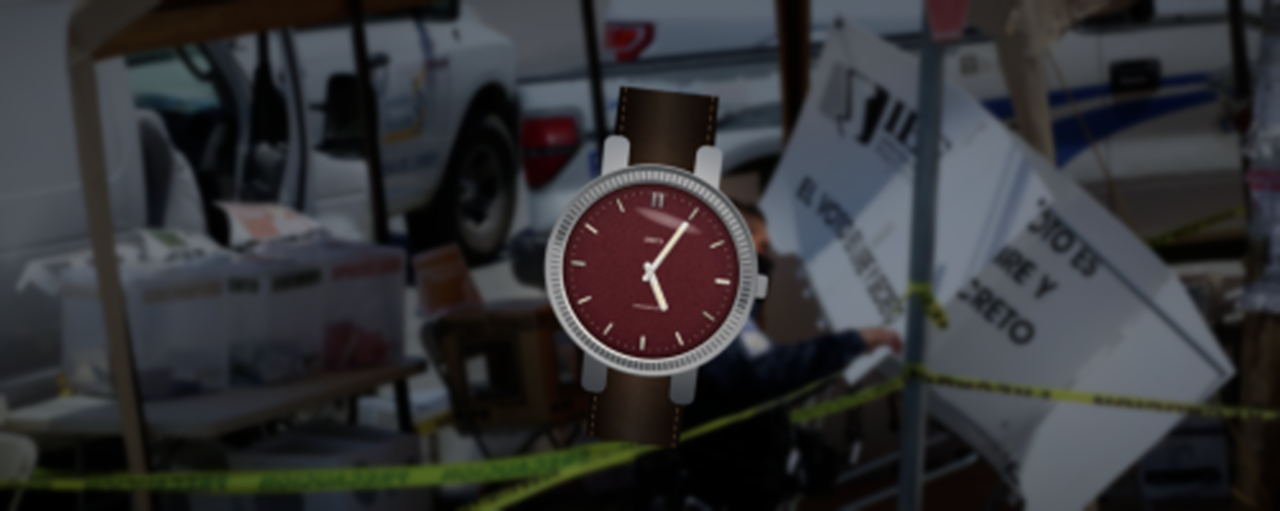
h=5 m=5
